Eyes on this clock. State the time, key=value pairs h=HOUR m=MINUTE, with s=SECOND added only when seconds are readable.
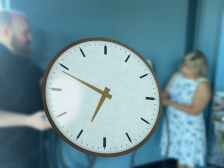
h=6 m=49
